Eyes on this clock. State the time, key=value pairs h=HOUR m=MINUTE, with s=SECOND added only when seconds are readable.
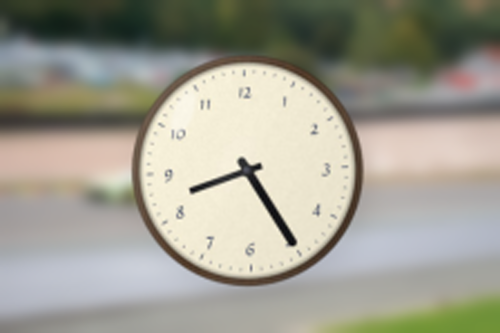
h=8 m=25
